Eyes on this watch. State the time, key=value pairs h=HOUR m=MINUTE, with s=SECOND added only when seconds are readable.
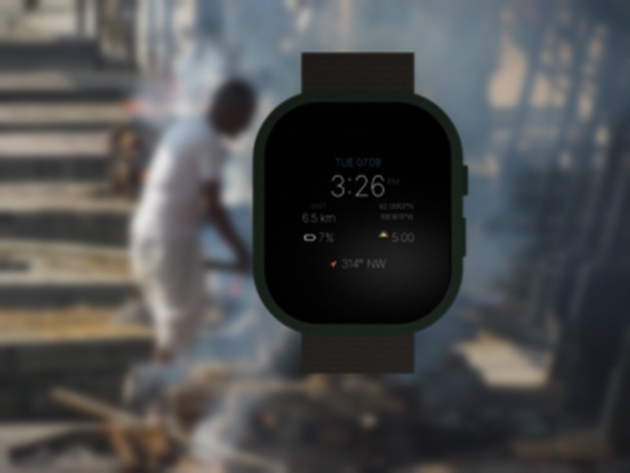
h=3 m=26
